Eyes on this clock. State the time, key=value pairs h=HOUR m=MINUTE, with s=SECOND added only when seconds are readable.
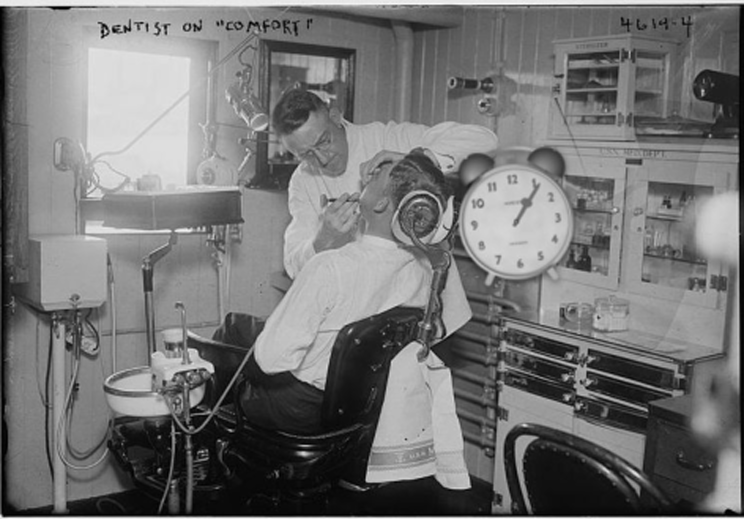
h=1 m=6
